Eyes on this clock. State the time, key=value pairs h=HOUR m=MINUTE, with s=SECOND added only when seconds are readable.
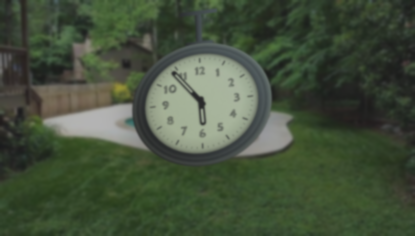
h=5 m=54
